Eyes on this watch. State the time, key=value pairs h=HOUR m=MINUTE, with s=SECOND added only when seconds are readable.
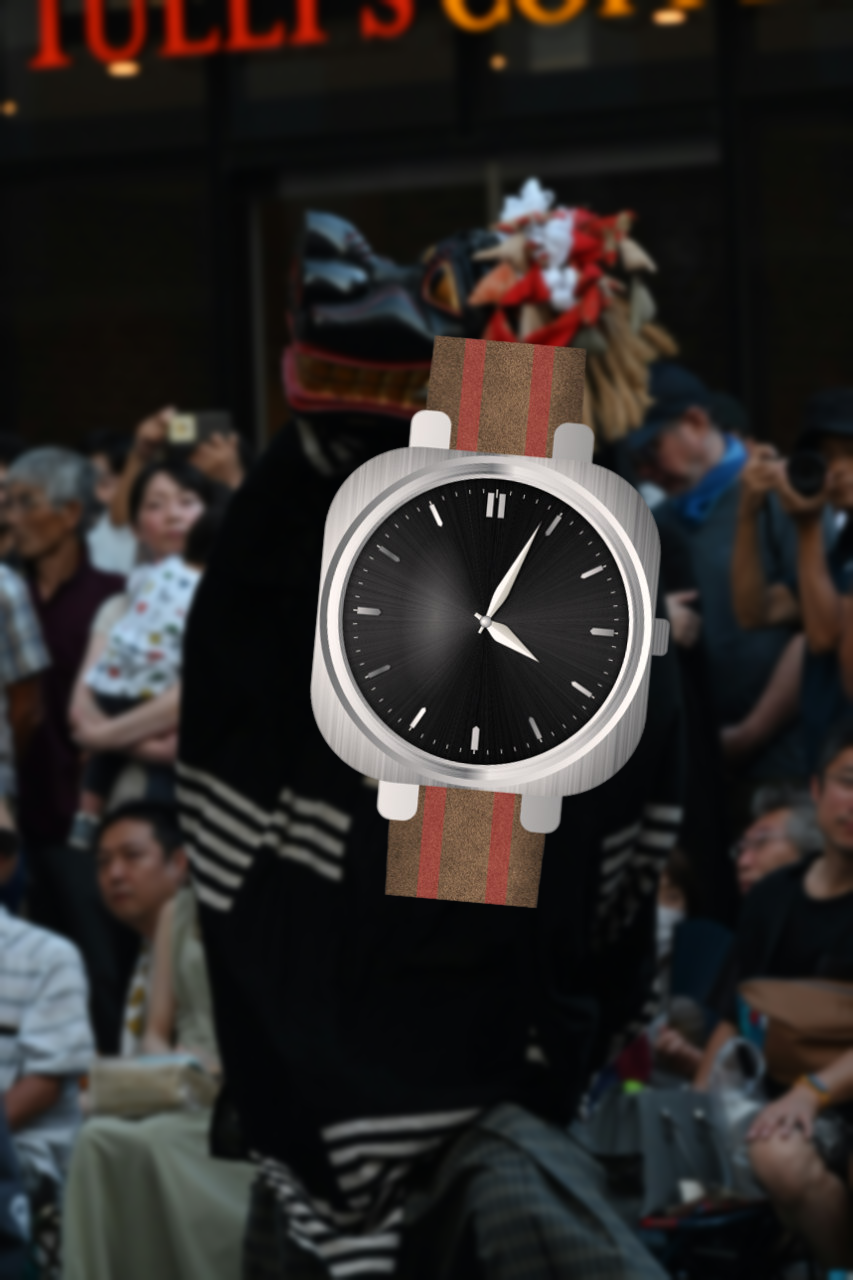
h=4 m=4
